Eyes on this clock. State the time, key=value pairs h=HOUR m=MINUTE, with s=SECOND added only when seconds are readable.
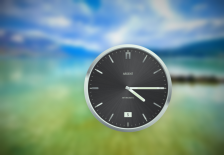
h=4 m=15
